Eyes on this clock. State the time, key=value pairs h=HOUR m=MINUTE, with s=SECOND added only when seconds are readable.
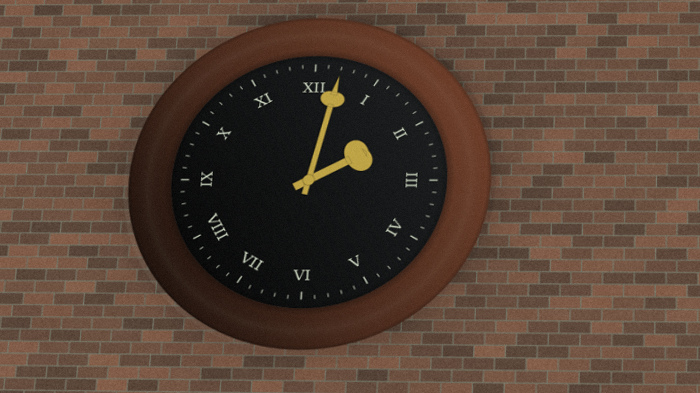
h=2 m=2
